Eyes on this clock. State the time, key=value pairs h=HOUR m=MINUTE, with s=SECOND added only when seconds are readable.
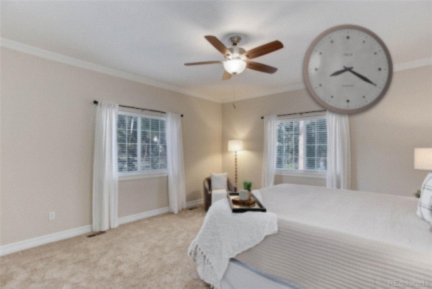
h=8 m=20
